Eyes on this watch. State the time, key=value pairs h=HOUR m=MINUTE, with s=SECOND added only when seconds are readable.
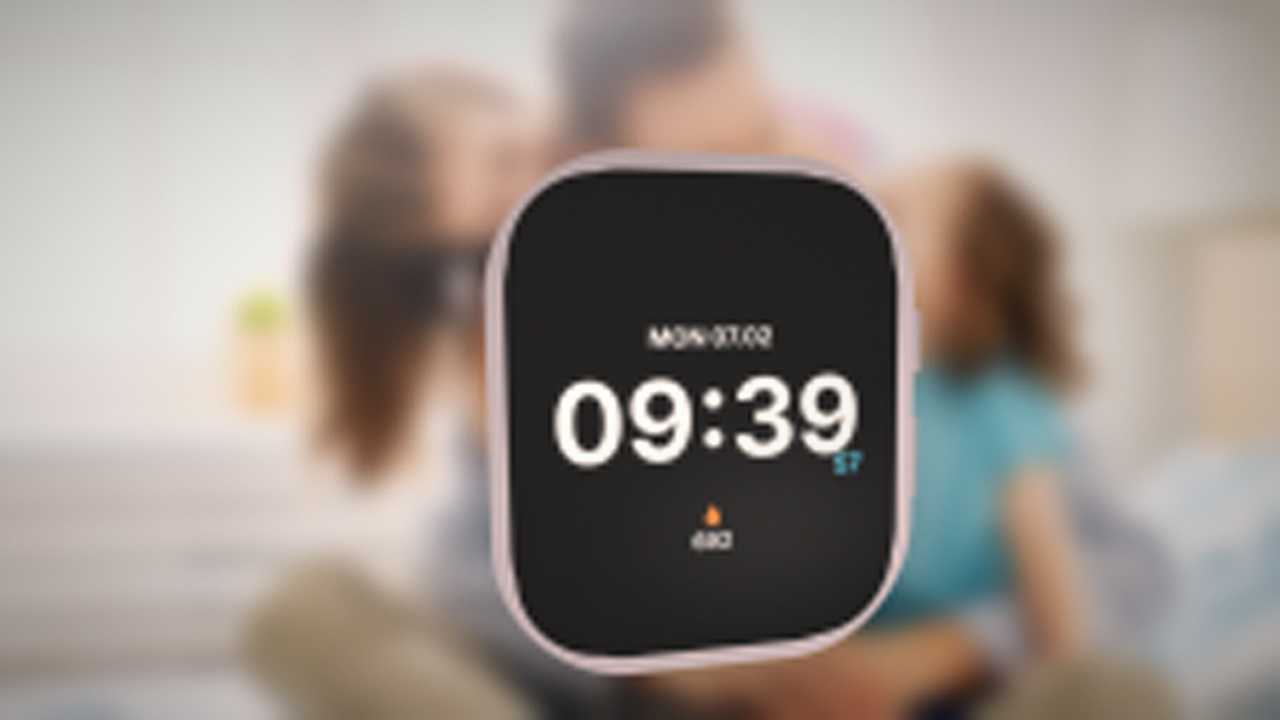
h=9 m=39
